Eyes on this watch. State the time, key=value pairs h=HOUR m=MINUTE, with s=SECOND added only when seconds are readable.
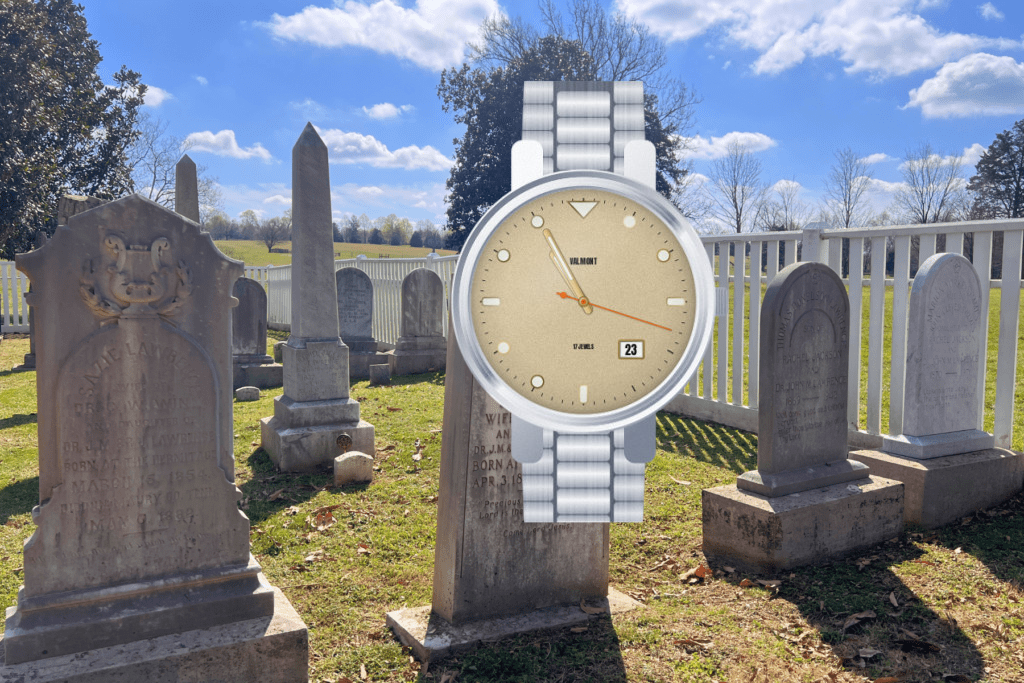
h=10 m=55 s=18
